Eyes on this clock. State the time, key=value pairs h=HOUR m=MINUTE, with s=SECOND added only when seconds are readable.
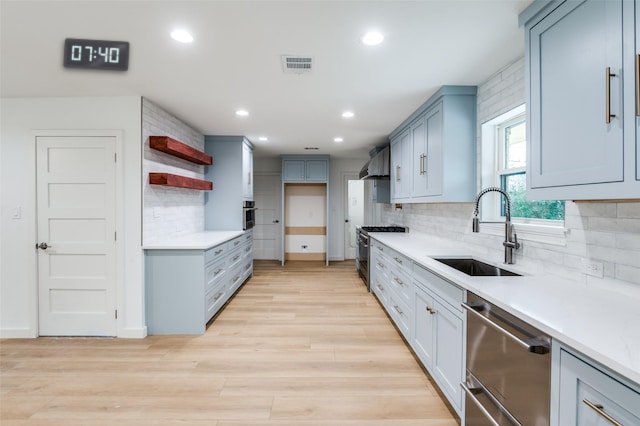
h=7 m=40
